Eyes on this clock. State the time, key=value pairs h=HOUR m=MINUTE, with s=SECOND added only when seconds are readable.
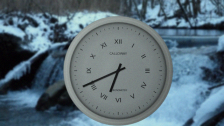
h=6 m=41
